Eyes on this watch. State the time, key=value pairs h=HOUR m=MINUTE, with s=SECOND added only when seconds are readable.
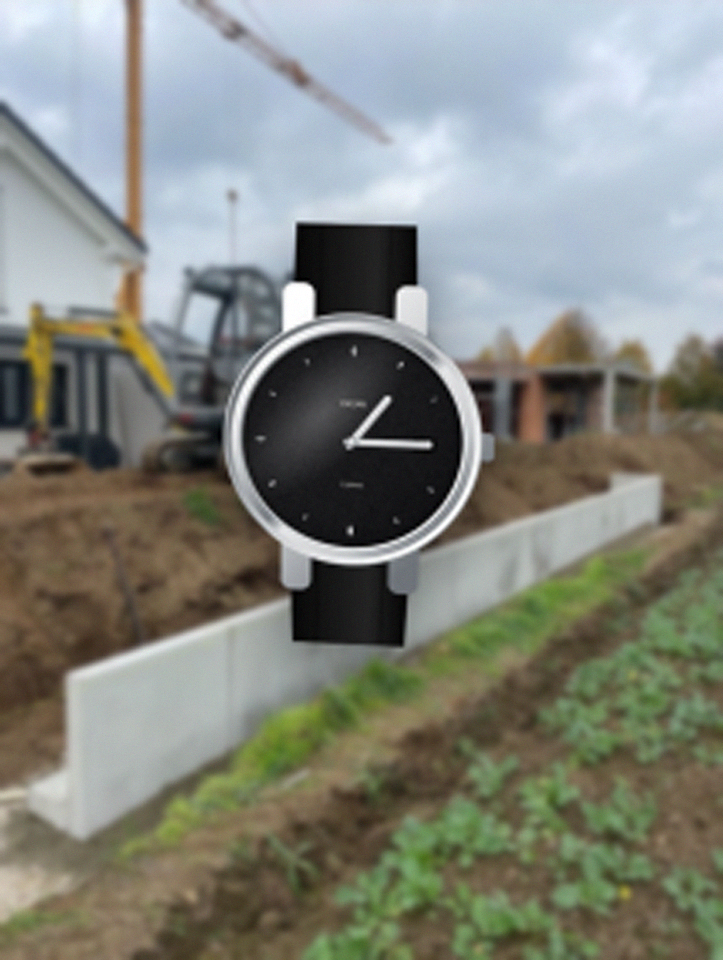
h=1 m=15
